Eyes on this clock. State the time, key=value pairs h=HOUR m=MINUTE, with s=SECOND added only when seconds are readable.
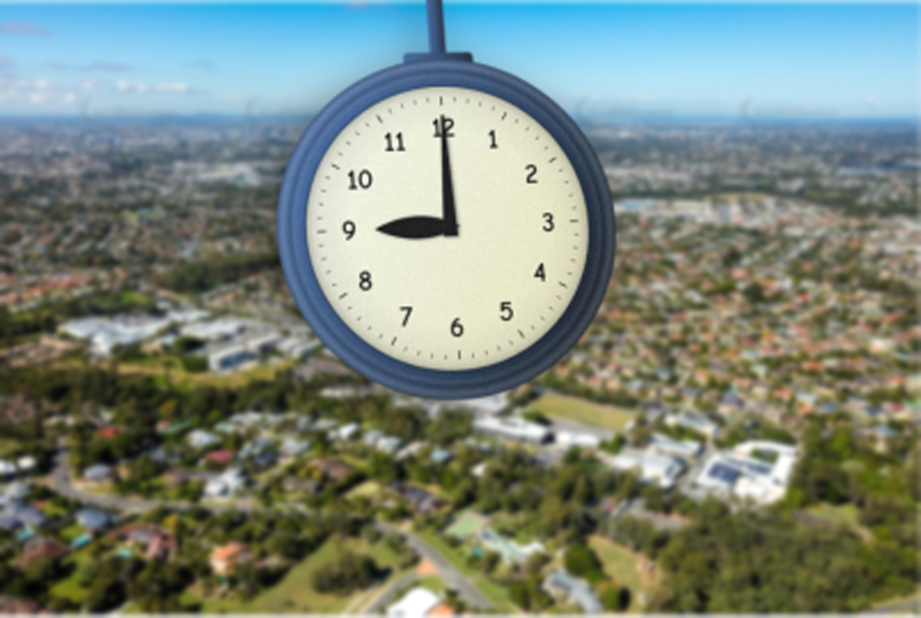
h=9 m=0
